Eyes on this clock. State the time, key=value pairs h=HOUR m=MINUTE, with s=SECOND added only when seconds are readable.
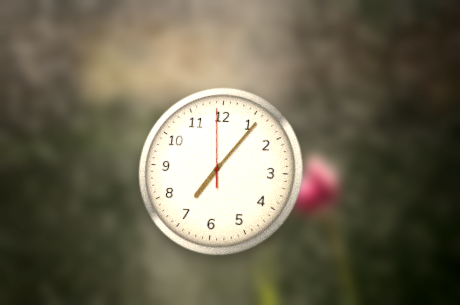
h=7 m=5 s=59
